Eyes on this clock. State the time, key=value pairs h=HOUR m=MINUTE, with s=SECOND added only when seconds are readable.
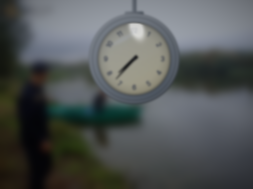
h=7 m=37
